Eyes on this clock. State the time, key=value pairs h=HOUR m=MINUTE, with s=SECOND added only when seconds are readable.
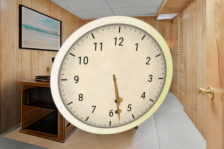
h=5 m=28
